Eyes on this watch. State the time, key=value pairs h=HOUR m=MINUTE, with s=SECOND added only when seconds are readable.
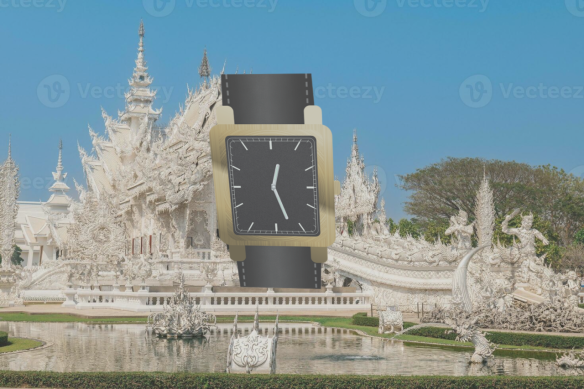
h=12 m=27
